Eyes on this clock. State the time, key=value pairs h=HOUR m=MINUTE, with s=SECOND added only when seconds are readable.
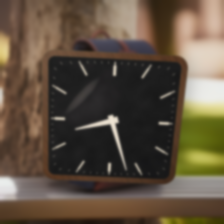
h=8 m=27
